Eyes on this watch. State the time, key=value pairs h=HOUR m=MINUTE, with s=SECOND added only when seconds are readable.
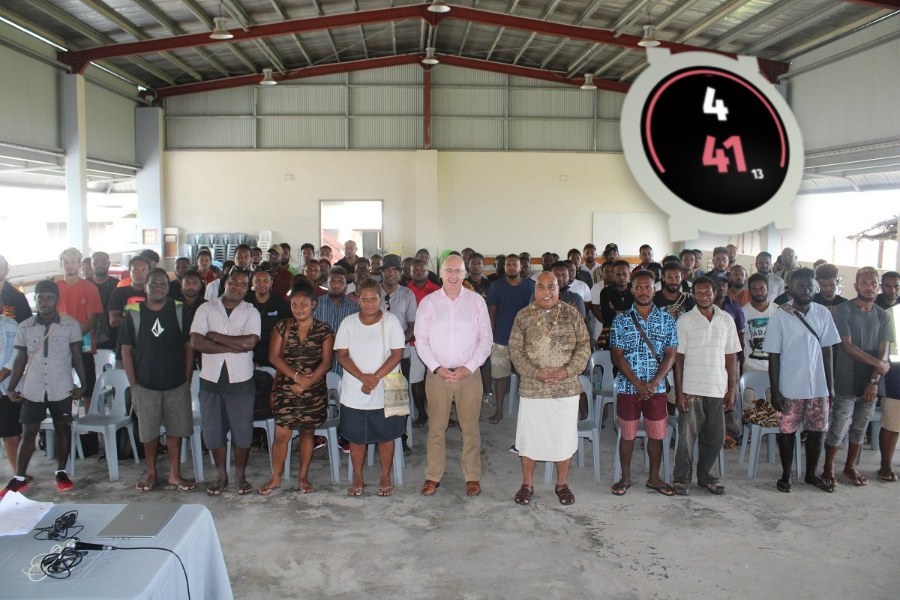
h=4 m=41 s=13
